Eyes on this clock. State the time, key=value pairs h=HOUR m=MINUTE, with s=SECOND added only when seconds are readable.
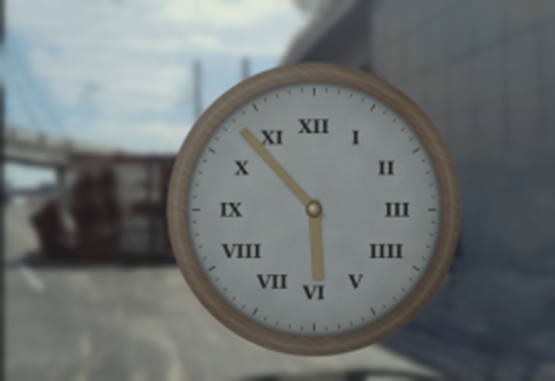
h=5 m=53
